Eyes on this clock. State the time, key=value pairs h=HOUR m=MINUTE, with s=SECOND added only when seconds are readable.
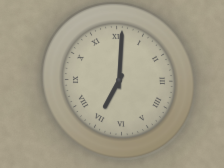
h=7 m=1
